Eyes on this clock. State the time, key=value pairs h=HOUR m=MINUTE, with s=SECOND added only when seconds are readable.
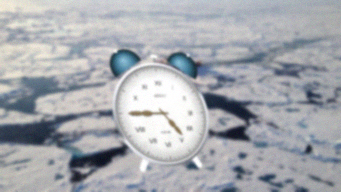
h=4 m=45
